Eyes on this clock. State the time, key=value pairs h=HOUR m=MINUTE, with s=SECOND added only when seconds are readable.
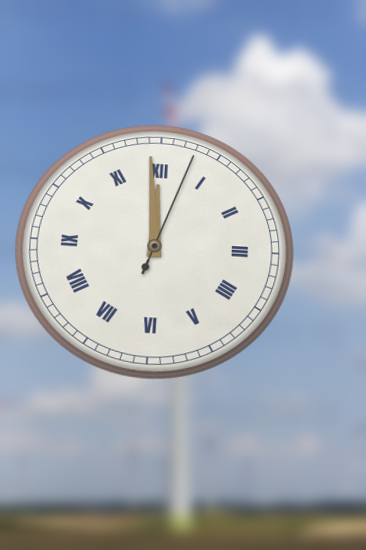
h=11 m=59 s=3
